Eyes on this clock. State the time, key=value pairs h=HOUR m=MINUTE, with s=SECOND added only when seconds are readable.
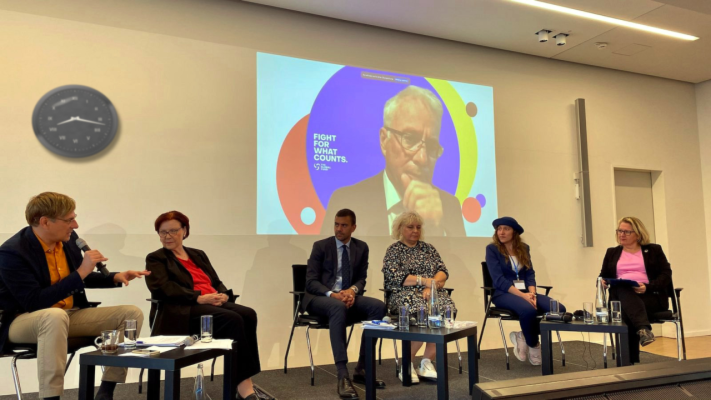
h=8 m=17
